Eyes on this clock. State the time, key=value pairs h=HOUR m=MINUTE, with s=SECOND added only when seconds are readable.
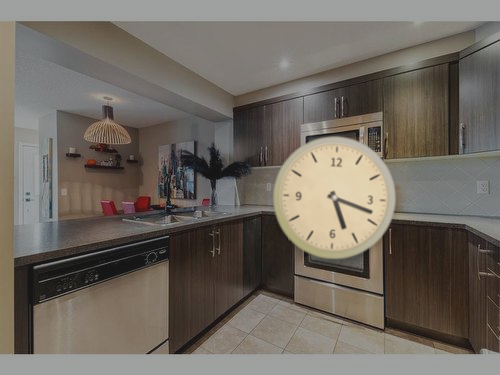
h=5 m=18
